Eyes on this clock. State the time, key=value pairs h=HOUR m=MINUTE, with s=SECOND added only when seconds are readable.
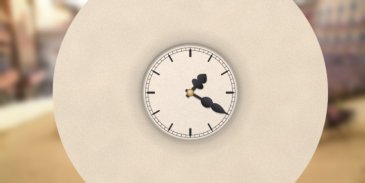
h=1 m=20
